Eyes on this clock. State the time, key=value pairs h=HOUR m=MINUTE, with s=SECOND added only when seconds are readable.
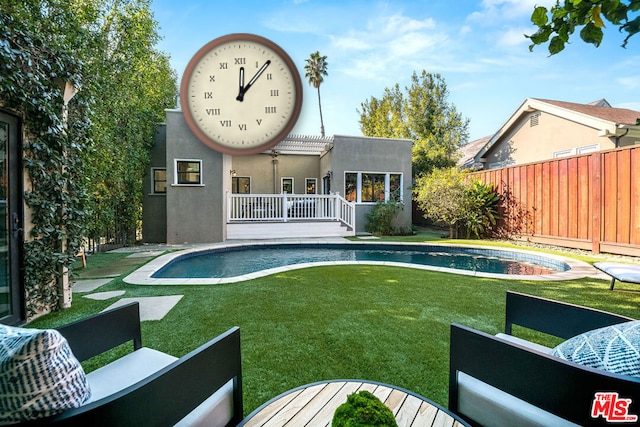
h=12 m=7
